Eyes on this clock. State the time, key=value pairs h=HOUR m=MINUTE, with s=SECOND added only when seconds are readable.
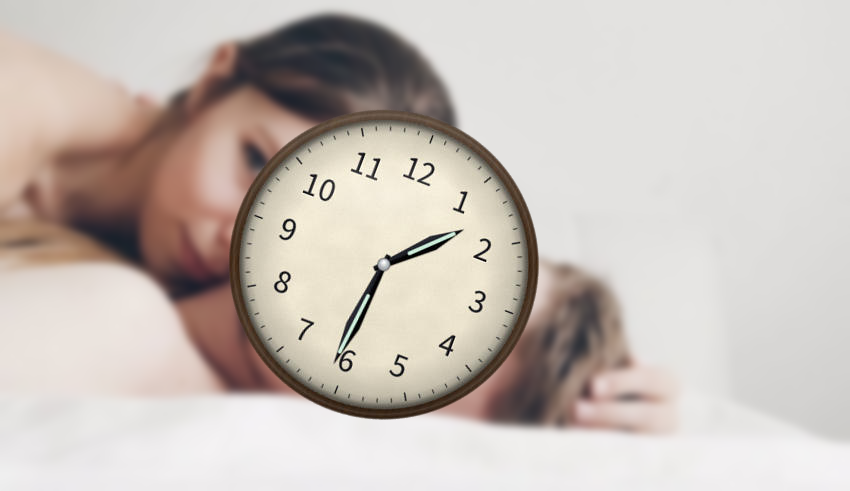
h=1 m=31
